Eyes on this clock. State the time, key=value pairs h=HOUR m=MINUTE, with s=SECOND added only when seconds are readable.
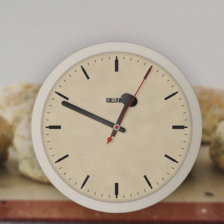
h=12 m=49 s=5
